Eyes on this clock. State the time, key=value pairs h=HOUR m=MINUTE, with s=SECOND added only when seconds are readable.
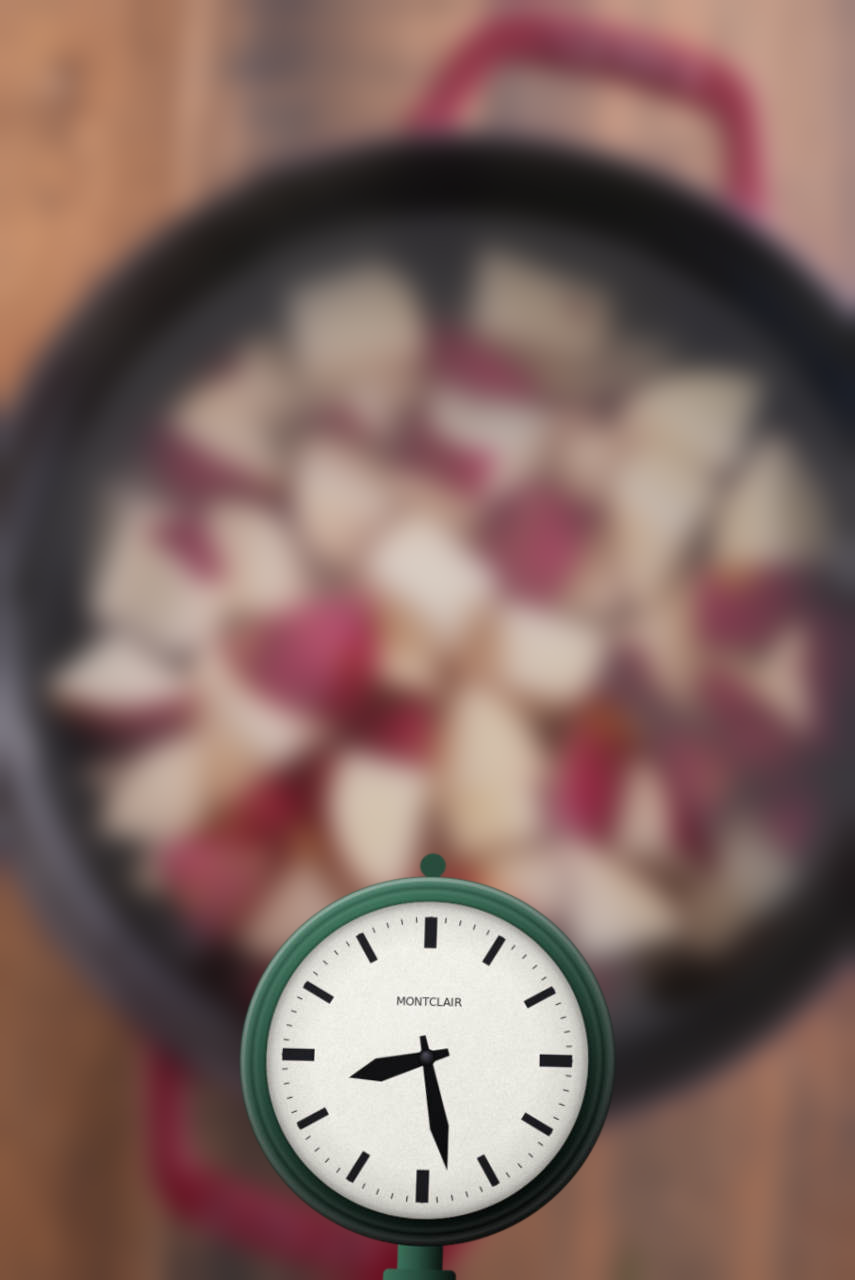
h=8 m=28
